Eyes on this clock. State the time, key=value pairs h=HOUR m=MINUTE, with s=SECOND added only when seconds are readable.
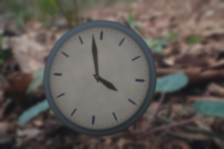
h=3 m=58
